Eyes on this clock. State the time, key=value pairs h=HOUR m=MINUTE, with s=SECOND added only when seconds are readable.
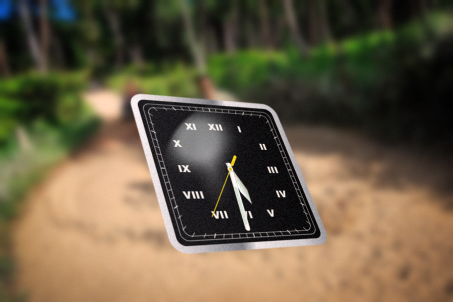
h=5 m=30 s=36
